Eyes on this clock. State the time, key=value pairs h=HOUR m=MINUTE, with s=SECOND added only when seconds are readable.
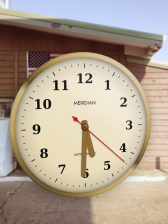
h=5 m=30 s=22
